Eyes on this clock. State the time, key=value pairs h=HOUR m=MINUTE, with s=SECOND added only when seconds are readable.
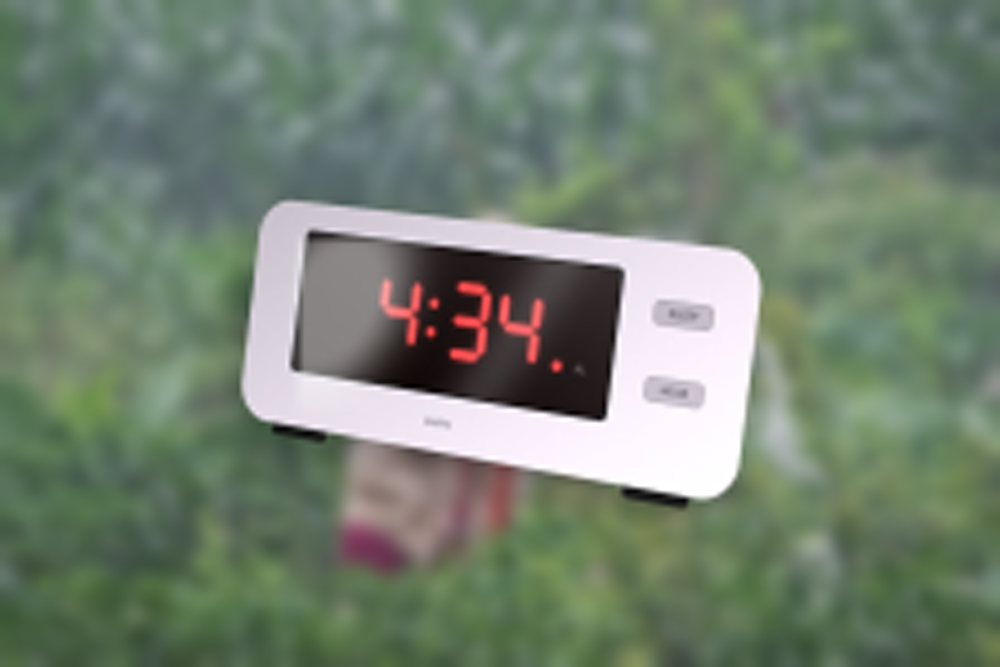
h=4 m=34
